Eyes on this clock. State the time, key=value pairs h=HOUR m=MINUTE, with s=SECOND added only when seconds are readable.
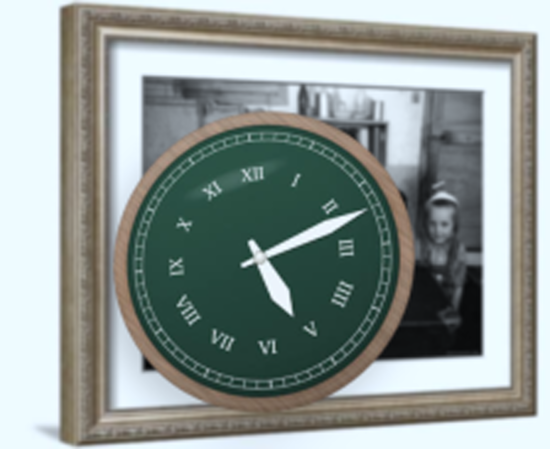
h=5 m=12
